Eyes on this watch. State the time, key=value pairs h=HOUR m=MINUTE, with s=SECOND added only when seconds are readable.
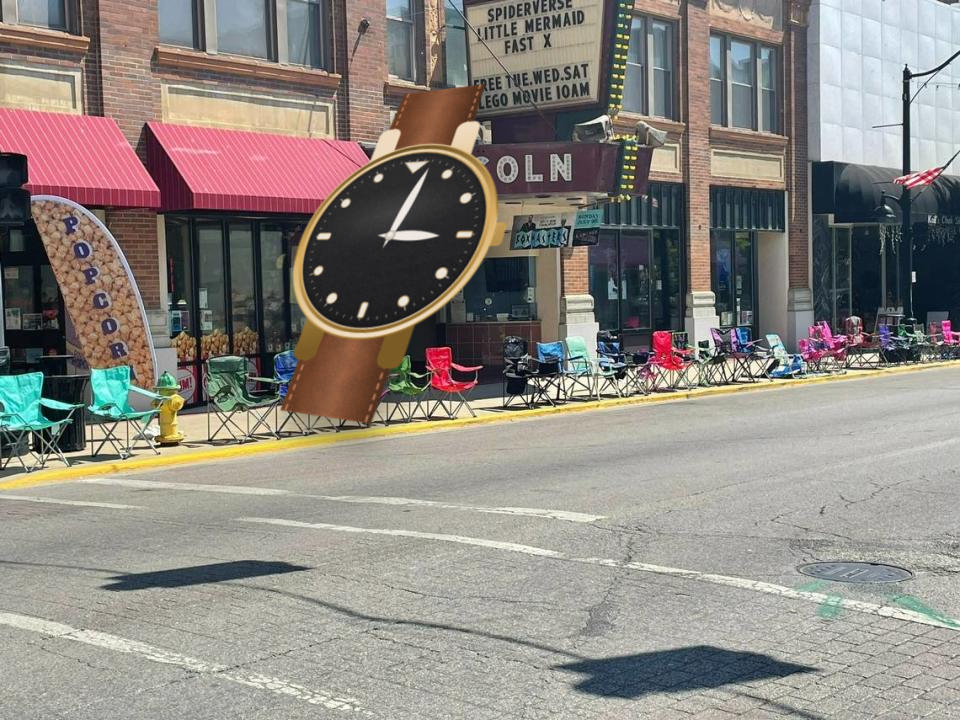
h=3 m=2
